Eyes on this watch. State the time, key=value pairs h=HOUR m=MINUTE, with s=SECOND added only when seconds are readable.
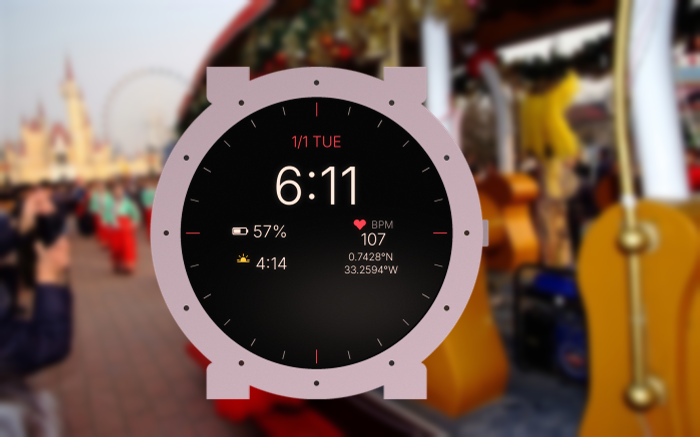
h=6 m=11
